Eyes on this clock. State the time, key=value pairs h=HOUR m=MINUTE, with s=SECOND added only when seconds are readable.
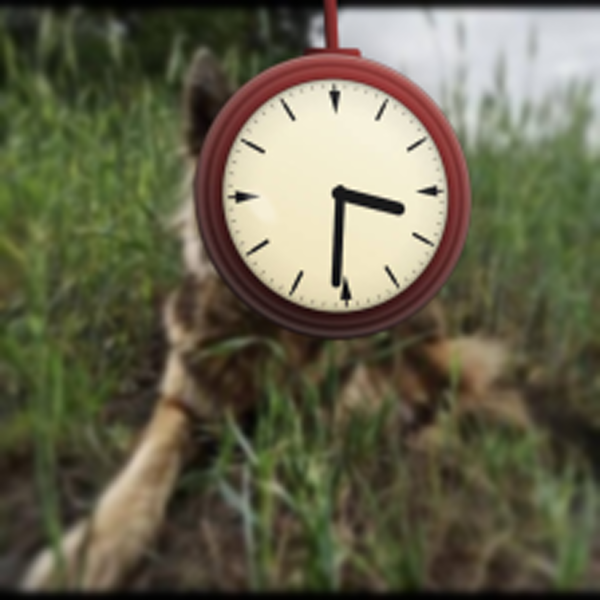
h=3 m=31
